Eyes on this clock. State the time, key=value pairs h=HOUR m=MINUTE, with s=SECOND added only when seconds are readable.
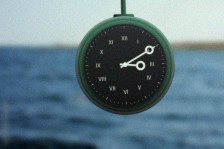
h=3 m=10
